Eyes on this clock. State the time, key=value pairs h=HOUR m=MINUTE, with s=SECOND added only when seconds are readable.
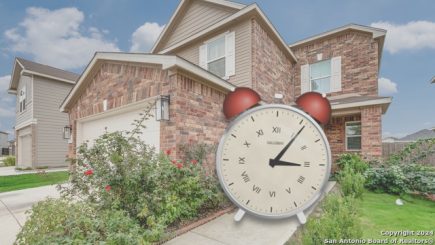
h=3 m=6
